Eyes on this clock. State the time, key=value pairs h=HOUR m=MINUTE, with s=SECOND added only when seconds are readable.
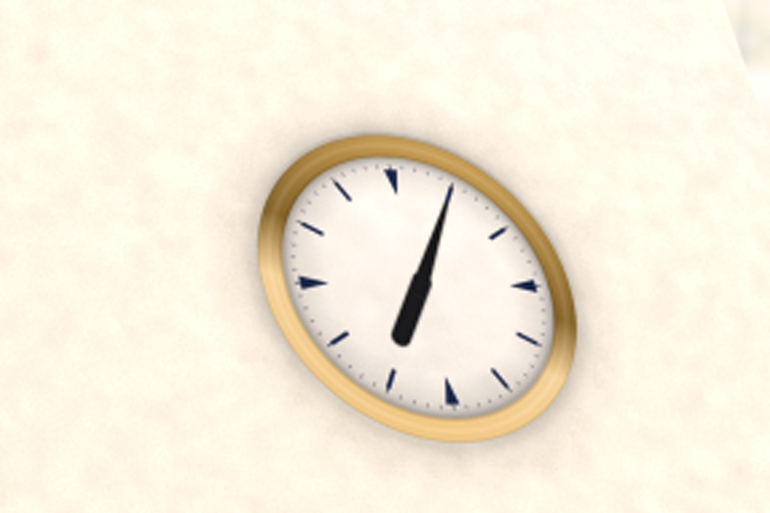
h=7 m=5
